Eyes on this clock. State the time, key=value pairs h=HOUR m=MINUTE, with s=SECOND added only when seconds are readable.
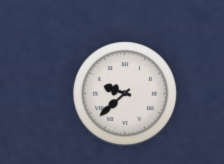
h=9 m=38
